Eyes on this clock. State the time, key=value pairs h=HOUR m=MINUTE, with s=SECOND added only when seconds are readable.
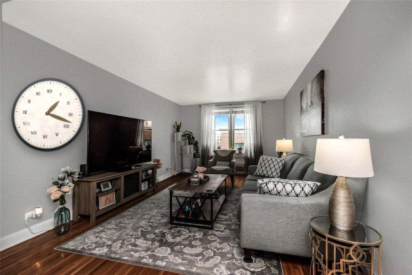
h=1 m=18
